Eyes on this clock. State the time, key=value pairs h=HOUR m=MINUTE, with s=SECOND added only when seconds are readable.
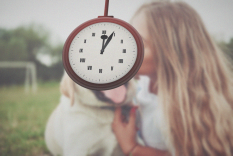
h=12 m=4
